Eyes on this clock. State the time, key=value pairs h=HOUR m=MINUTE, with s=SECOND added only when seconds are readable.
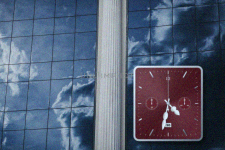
h=4 m=32
